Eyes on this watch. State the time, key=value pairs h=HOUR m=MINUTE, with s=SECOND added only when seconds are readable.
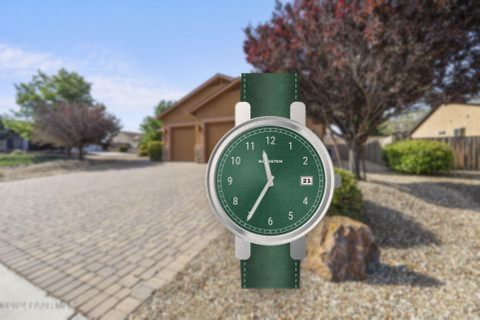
h=11 m=35
